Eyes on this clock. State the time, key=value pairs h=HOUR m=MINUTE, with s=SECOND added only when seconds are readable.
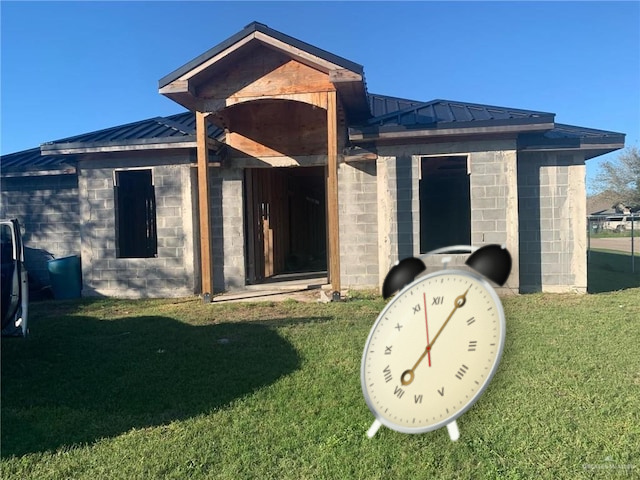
h=7 m=4 s=57
